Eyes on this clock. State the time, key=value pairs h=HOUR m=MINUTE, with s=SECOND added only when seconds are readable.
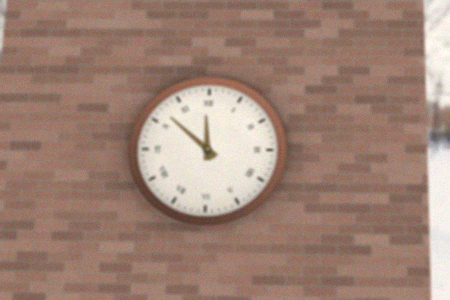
h=11 m=52
